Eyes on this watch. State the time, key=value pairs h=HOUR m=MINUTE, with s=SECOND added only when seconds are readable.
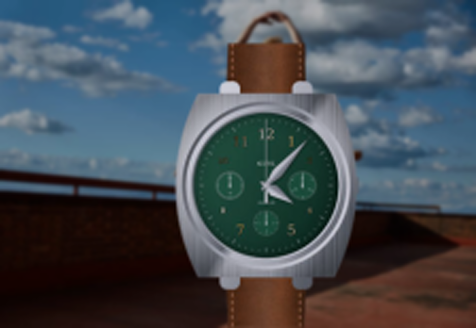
h=4 m=7
